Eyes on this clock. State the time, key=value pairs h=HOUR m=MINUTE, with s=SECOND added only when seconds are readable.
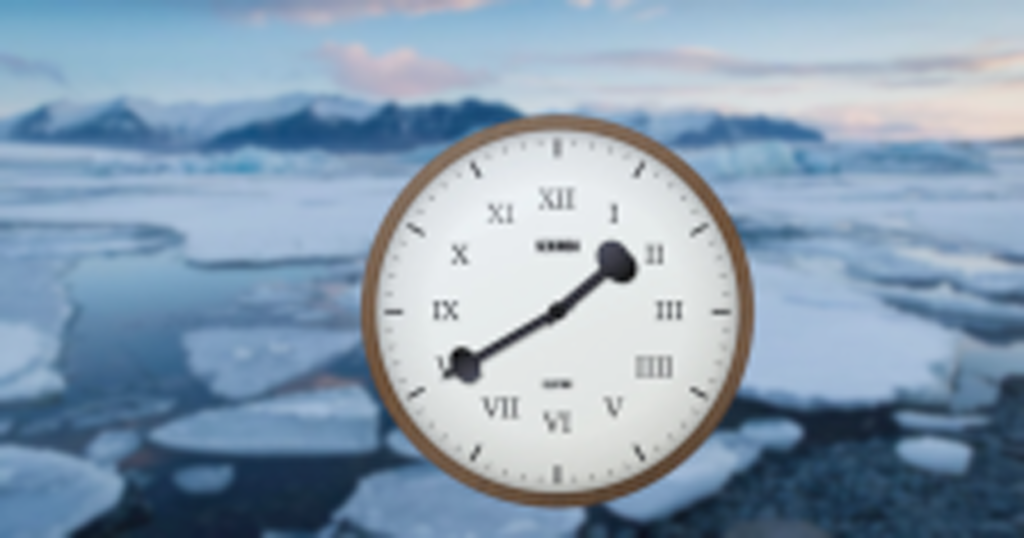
h=1 m=40
